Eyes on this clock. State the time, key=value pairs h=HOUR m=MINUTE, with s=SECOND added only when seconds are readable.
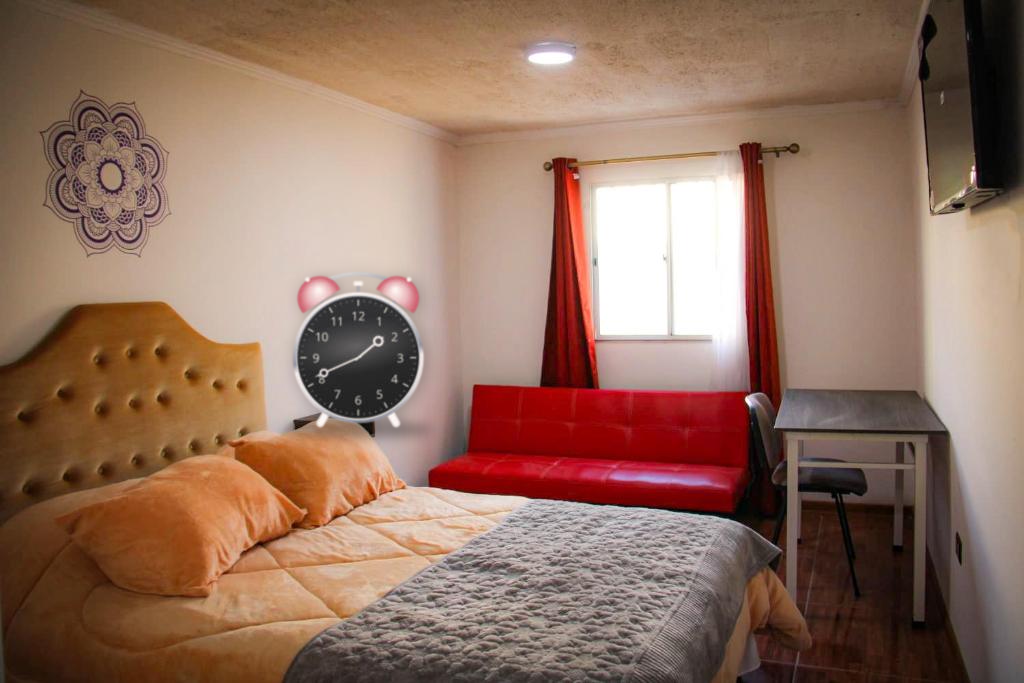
h=1 m=41
